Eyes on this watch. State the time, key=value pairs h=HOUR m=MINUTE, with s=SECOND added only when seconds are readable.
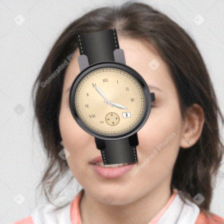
h=3 m=55
